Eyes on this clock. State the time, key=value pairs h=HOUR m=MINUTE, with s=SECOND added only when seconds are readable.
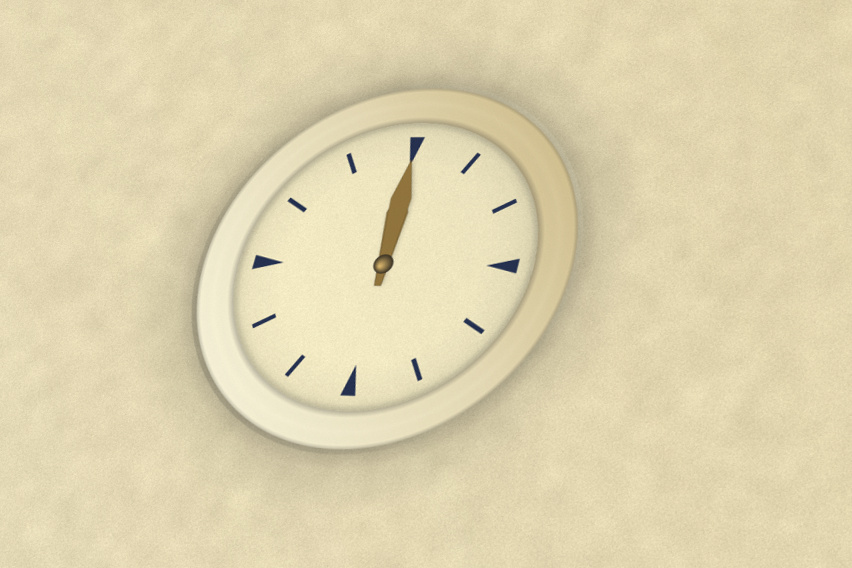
h=12 m=0
